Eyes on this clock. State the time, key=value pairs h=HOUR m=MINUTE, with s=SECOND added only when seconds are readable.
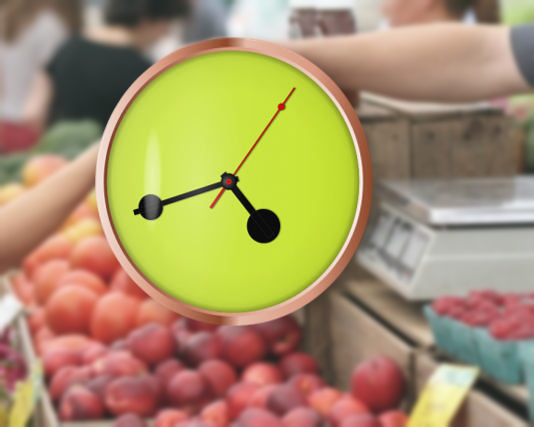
h=4 m=42 s=6
